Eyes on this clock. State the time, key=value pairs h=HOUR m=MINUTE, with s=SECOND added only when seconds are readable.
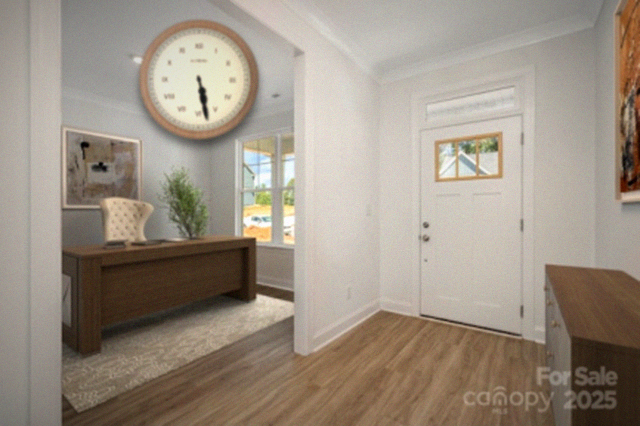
h=5 m=28
